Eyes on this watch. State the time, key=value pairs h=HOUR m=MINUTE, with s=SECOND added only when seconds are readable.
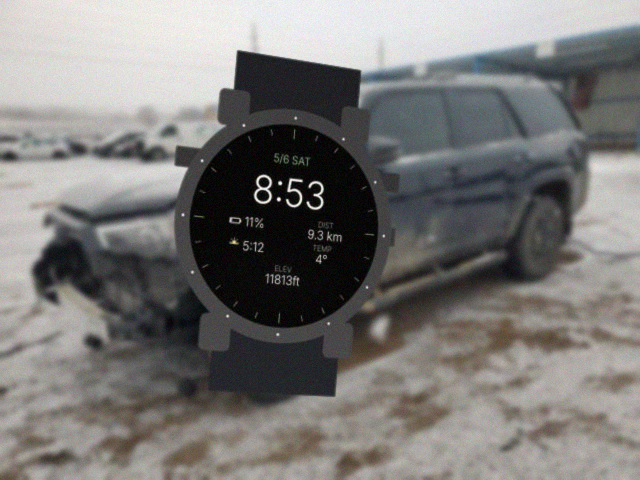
h=8 m=53
